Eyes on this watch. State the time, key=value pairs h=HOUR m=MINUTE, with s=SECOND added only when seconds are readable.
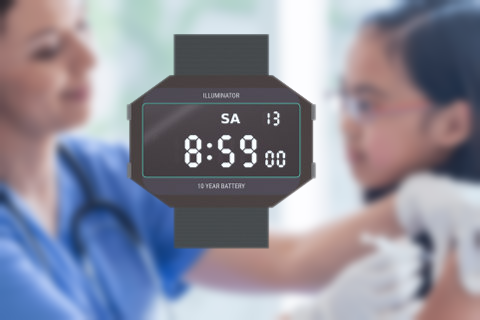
h=8 m=59 s=0
